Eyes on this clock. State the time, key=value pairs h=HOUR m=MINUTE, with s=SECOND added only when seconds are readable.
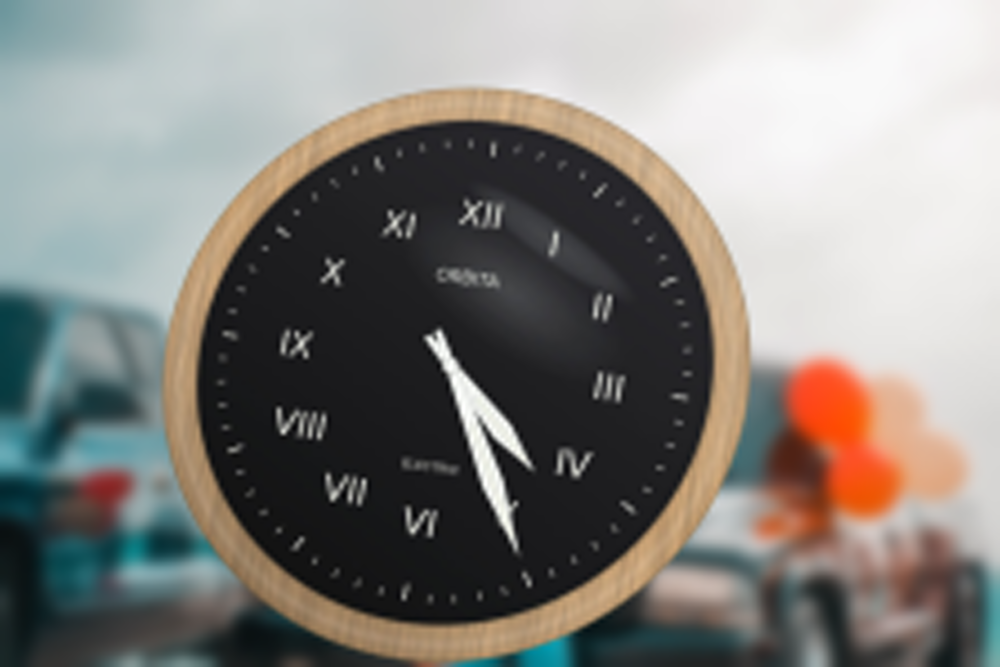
h=4 m=25
